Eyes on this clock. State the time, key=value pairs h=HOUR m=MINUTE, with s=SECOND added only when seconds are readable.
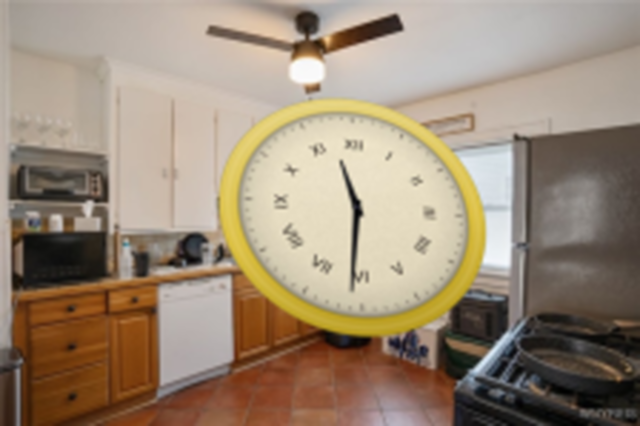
h=11 m=31
